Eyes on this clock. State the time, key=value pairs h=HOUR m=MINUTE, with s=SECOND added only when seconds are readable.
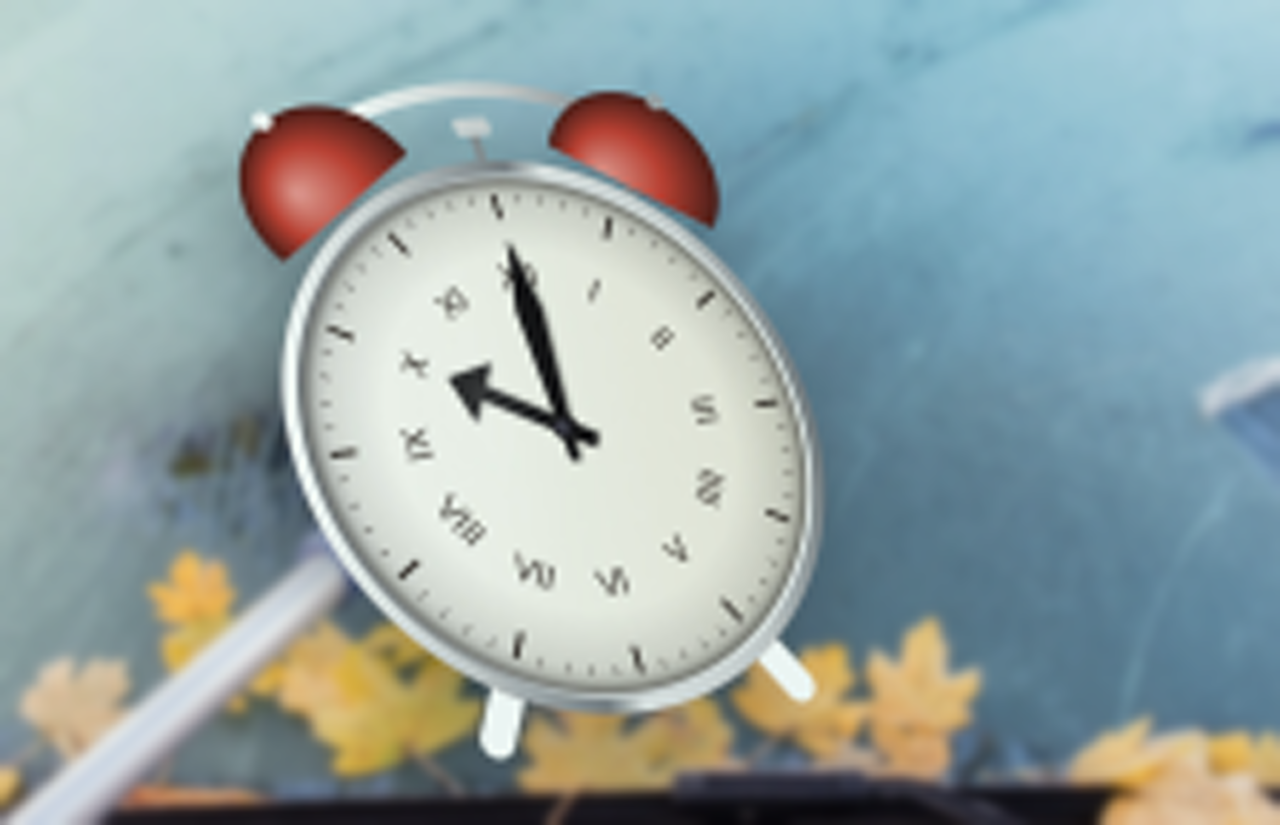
h=10 m=0
